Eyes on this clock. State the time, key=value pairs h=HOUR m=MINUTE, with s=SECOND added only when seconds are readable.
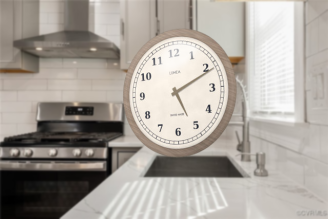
h=5 m=11
